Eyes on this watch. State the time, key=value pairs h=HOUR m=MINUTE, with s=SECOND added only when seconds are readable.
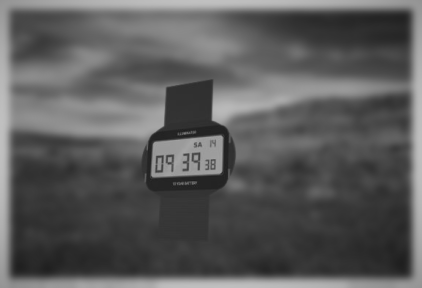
h=9 m=39 s=38
